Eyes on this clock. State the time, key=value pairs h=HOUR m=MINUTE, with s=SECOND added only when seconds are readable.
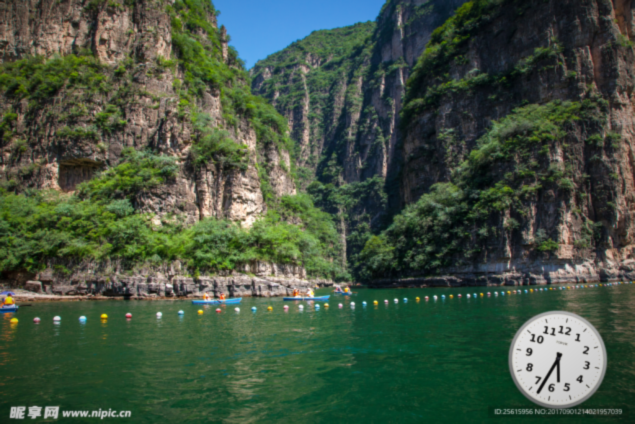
h=5 m=33
